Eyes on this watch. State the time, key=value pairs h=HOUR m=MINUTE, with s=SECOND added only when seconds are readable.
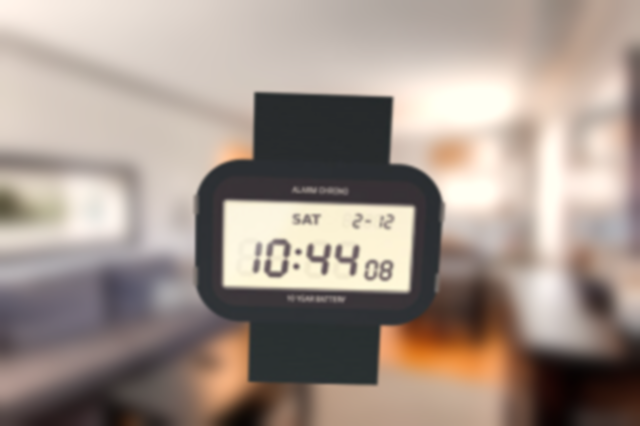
h=10 m=44 s=8
